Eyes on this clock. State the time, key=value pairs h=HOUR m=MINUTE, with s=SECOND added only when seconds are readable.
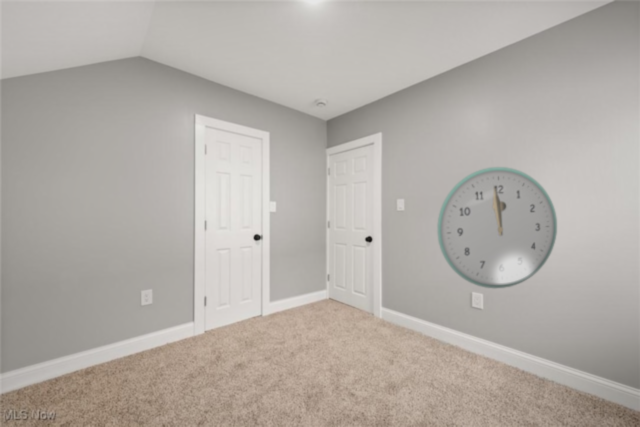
h=11 m=59
